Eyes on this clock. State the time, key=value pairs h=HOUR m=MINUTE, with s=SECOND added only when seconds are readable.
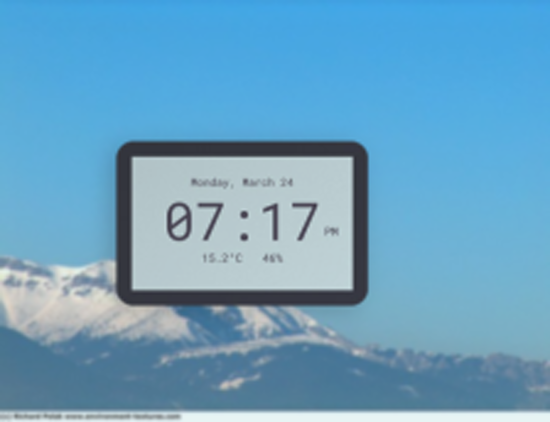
h=7 m=17
